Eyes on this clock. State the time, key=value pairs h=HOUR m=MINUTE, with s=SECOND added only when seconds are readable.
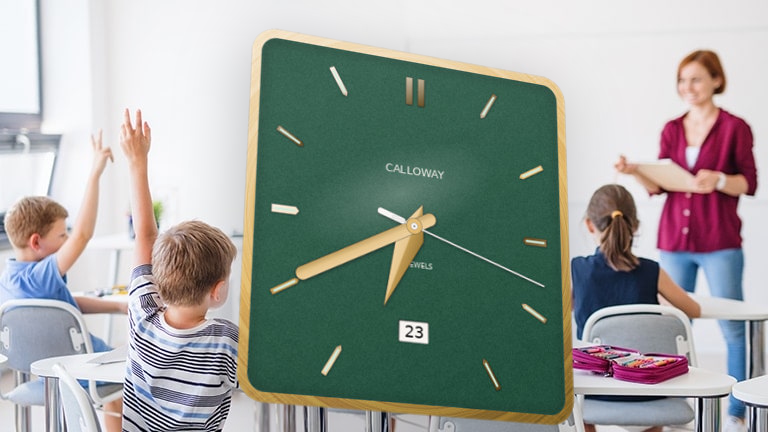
h=6 m=40 s=18
